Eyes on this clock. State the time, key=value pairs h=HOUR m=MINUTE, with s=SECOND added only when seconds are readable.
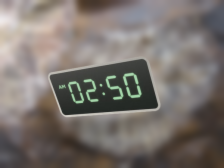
h=2 m=50
